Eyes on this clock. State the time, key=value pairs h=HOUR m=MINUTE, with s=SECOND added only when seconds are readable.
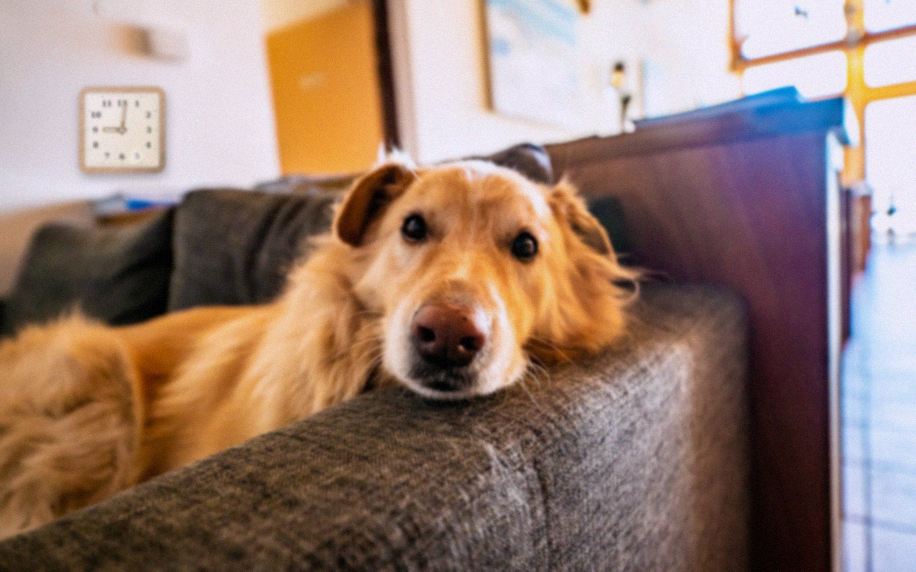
h=9 m=1
